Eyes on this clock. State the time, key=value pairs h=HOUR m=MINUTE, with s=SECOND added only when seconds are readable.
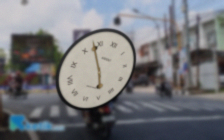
h=4 m=53
